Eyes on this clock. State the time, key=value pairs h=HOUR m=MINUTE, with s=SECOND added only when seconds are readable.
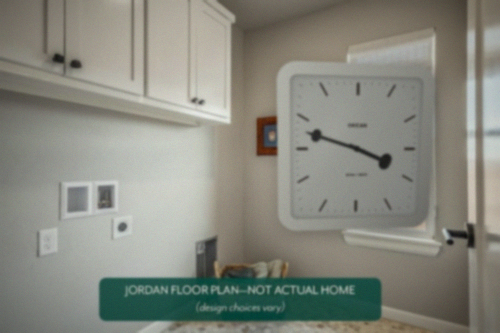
h=3 m=48
